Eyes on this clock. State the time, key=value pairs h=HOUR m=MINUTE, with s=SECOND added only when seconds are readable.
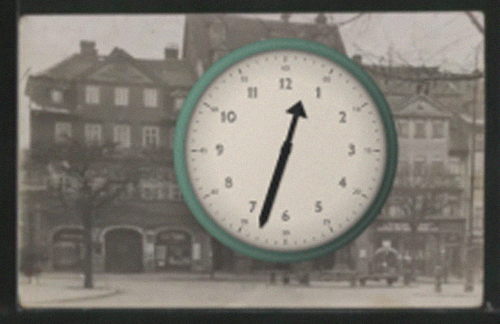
h=12 m=33
